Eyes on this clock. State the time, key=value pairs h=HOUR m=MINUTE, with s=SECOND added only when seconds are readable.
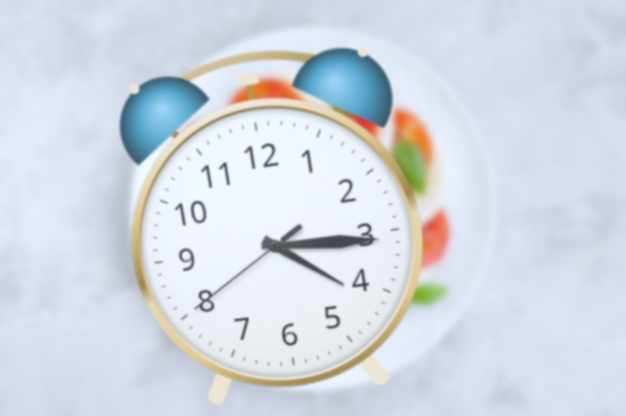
h=4 m=15 s=40
